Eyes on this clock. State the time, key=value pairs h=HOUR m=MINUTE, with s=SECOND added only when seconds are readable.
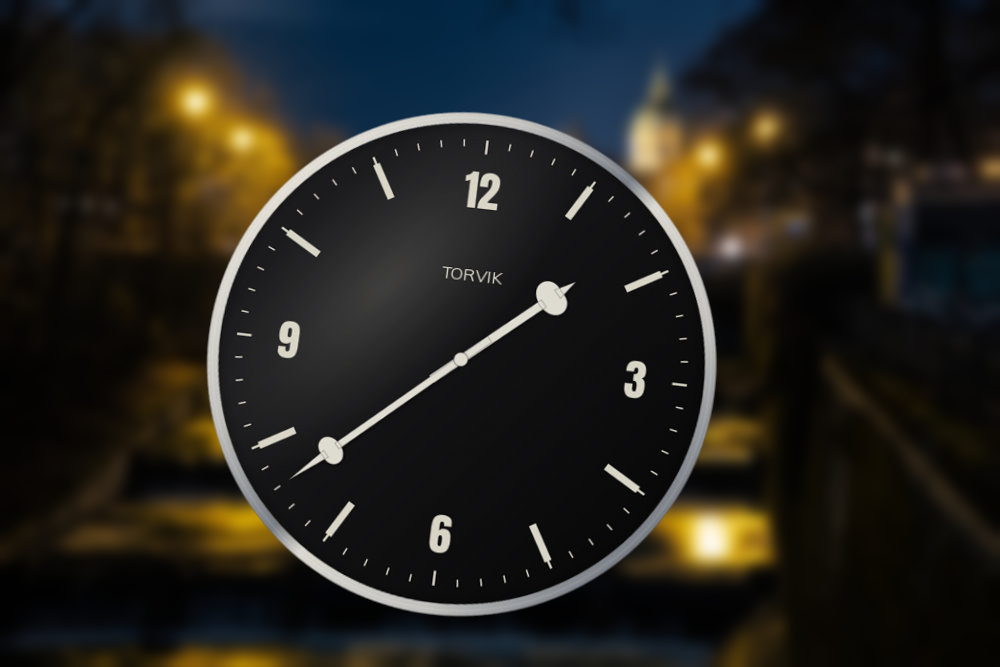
h=1 m=38
